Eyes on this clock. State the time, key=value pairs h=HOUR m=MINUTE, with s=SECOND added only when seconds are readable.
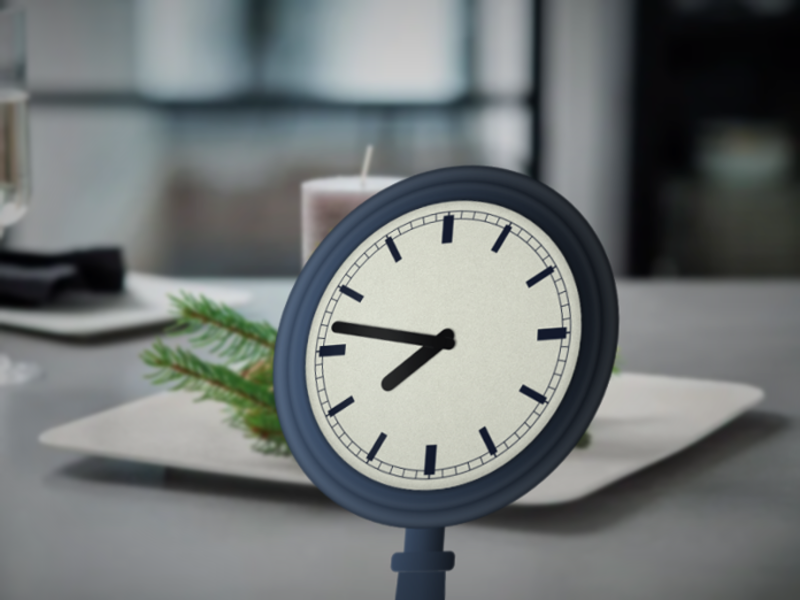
h=7 m=47
